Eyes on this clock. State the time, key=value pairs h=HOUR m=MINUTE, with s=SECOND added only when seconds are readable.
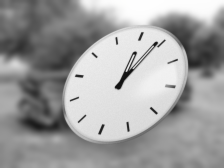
h=12 m=4
